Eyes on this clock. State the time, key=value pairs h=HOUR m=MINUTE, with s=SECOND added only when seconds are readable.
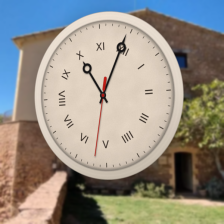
h=9 m=59 s=27
